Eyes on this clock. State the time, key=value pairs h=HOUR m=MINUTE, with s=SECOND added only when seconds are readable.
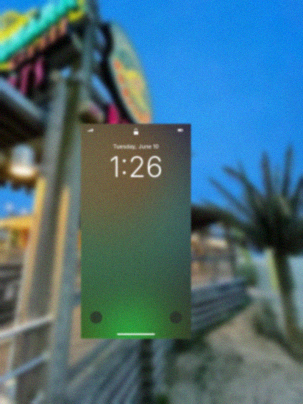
h=1 m=26
